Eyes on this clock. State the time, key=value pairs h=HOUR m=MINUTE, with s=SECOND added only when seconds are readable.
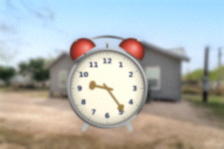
h=9 m=24
